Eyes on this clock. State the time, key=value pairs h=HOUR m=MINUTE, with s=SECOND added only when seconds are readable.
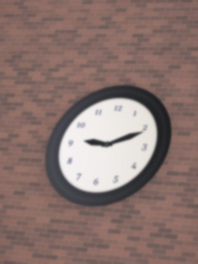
h=9 m=11
